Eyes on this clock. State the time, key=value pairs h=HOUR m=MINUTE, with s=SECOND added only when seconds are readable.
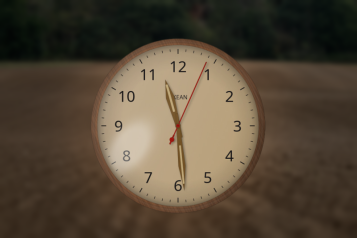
h=11 m=29 s=4
